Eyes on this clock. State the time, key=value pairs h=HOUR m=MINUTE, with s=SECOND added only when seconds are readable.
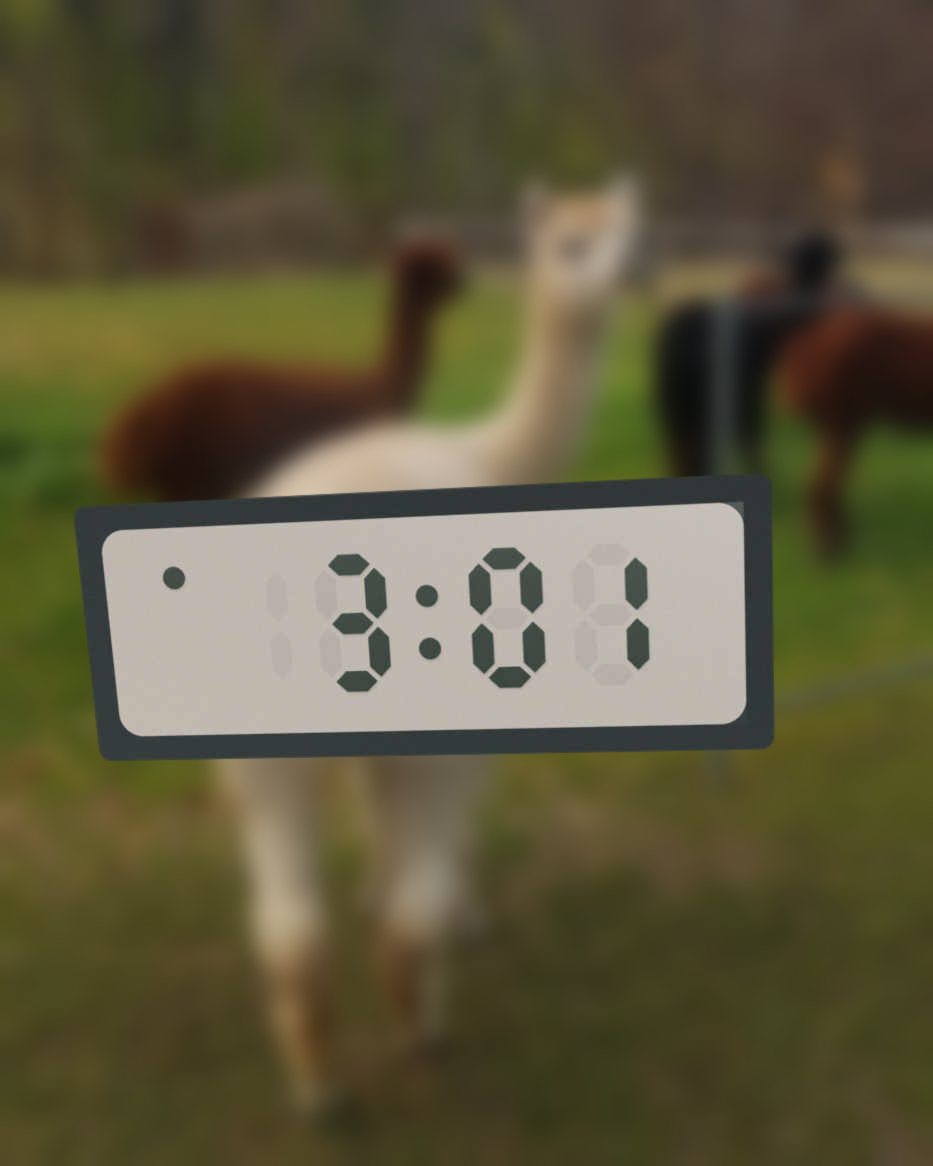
h=3 m=1
